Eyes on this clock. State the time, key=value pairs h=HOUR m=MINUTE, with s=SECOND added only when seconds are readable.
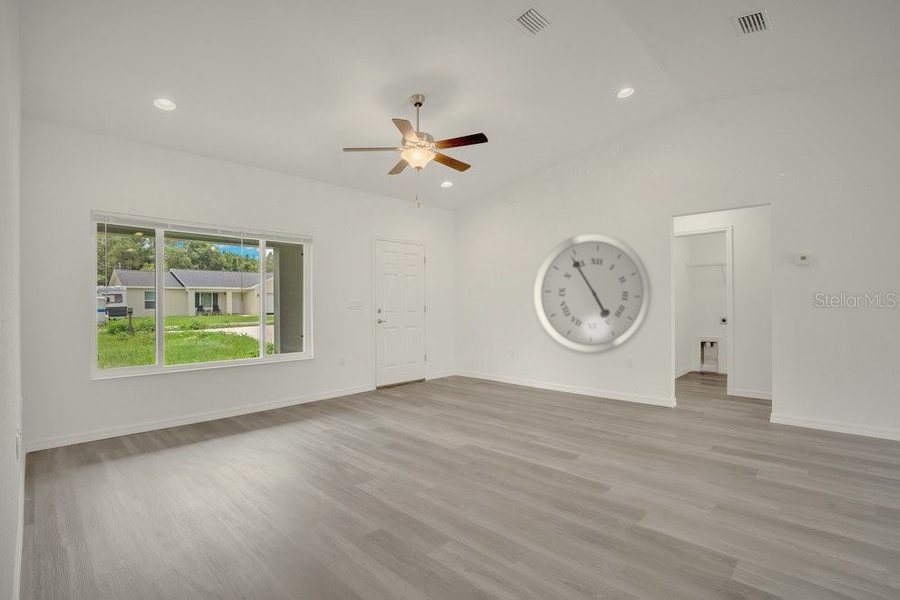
h=4 m=54
